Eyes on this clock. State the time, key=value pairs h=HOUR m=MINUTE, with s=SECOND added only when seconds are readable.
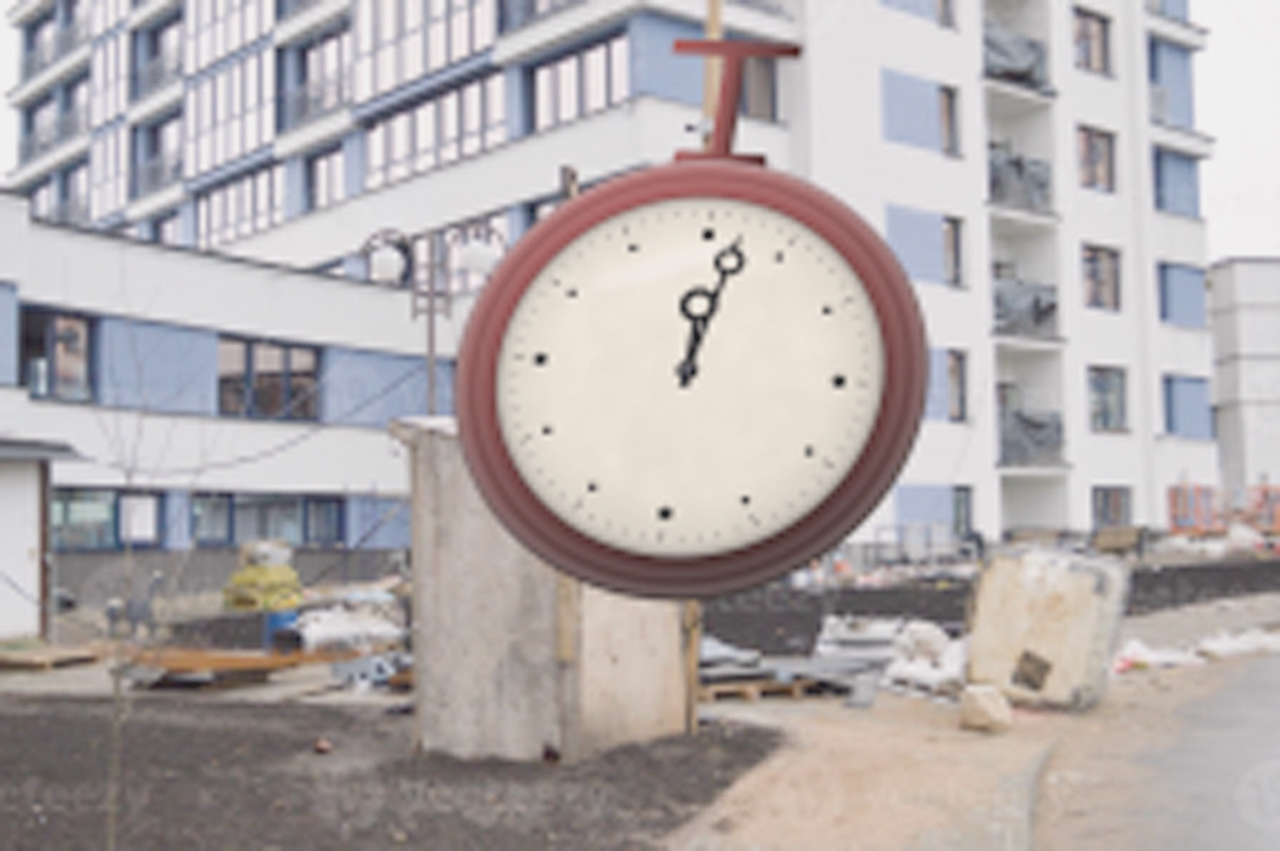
h=12 m=2
